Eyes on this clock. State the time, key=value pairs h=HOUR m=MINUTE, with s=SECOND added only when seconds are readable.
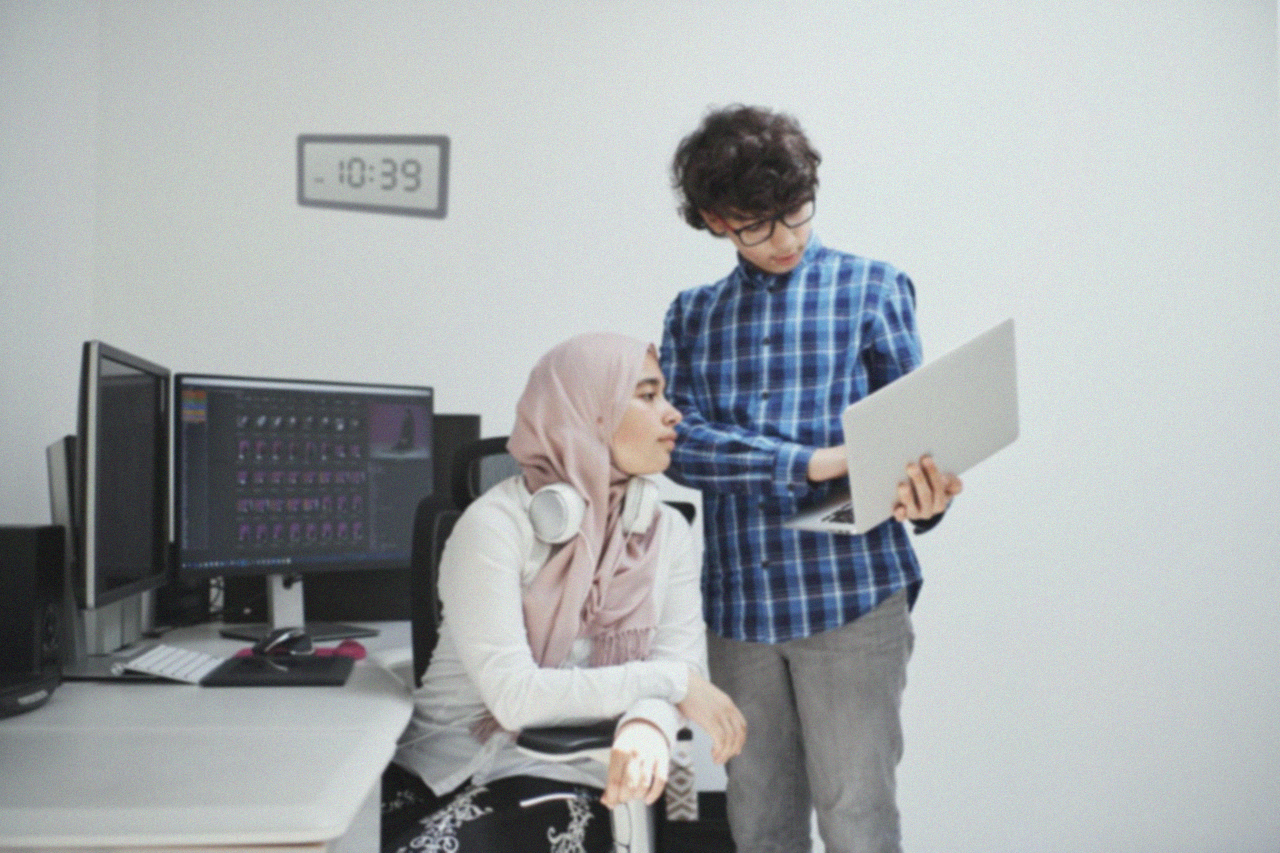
h=10 m=39
